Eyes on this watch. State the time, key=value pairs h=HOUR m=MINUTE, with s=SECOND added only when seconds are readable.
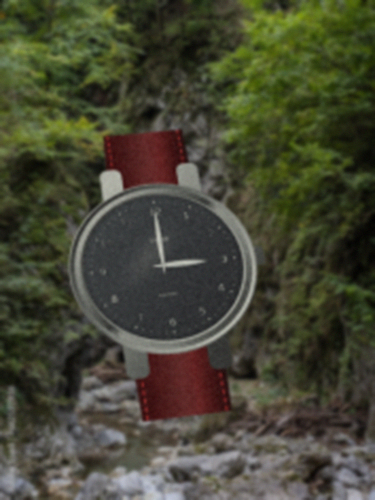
h=3 m=0
